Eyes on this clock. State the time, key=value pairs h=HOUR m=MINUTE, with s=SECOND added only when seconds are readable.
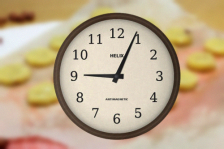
h=9 m=4
